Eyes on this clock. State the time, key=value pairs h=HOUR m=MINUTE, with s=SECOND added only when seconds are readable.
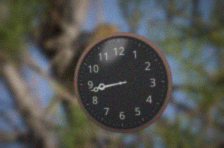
h=8 m=43
